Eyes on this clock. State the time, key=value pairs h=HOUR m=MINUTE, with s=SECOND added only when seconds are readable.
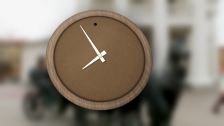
h=7 m=56
